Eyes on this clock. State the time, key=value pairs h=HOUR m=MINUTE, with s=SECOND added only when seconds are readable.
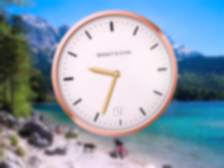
h=9 m=34
